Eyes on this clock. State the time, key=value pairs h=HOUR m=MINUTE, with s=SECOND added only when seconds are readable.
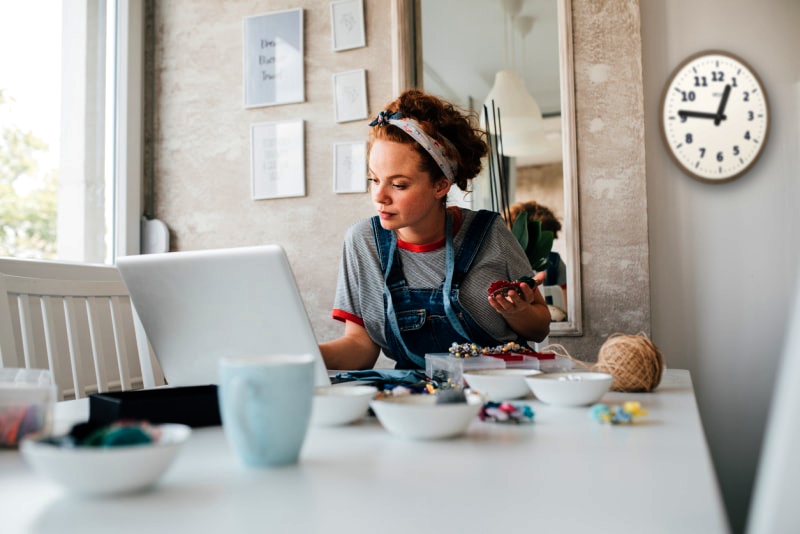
h=12 m=46
